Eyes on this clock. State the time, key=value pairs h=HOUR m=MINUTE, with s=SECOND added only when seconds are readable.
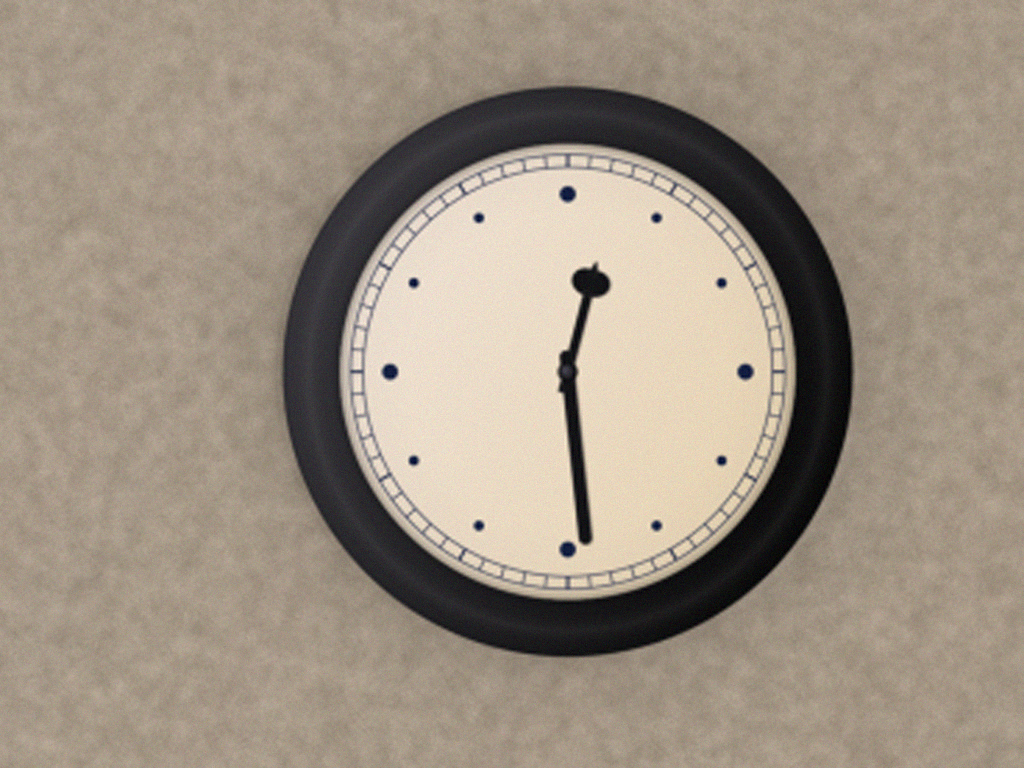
h=12 m=29
